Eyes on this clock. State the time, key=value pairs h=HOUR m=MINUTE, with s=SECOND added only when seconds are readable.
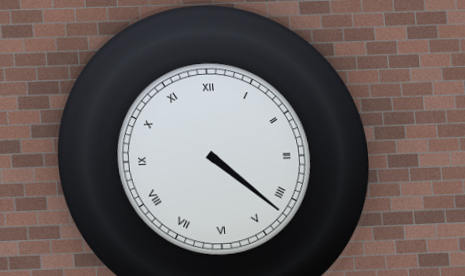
h=4 m=22
